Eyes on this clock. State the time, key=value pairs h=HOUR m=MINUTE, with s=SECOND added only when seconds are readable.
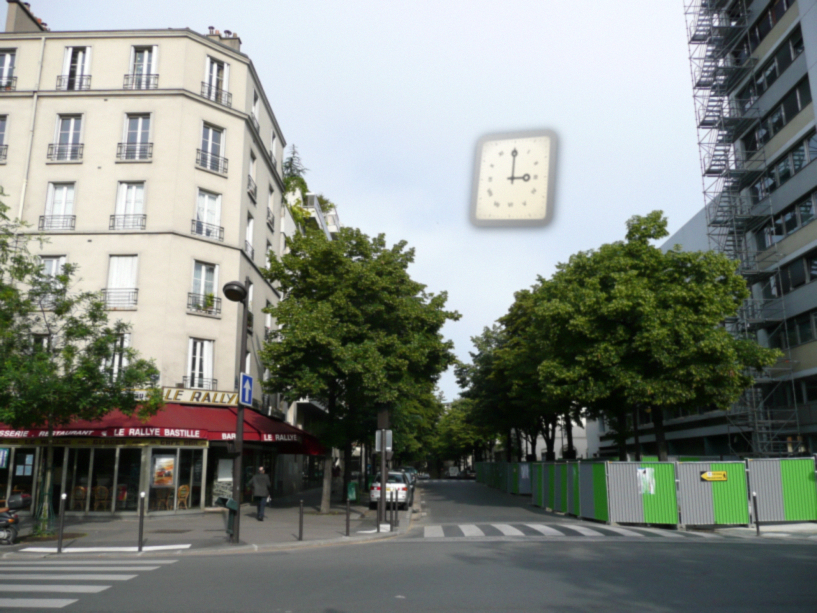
h=3 m=0
